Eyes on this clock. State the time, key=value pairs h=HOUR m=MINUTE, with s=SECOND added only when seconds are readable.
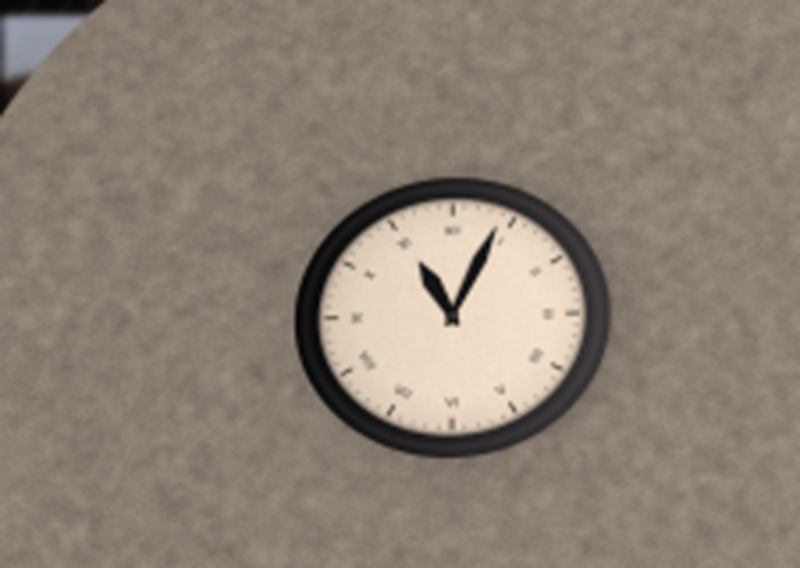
h=11 m=4
